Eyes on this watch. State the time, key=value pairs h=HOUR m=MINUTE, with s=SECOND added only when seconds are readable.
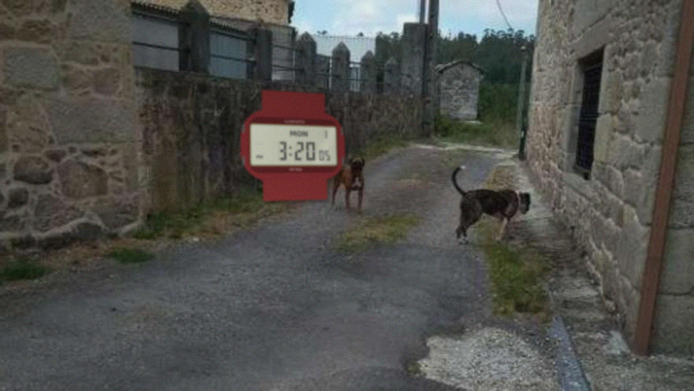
h=3 m=20
